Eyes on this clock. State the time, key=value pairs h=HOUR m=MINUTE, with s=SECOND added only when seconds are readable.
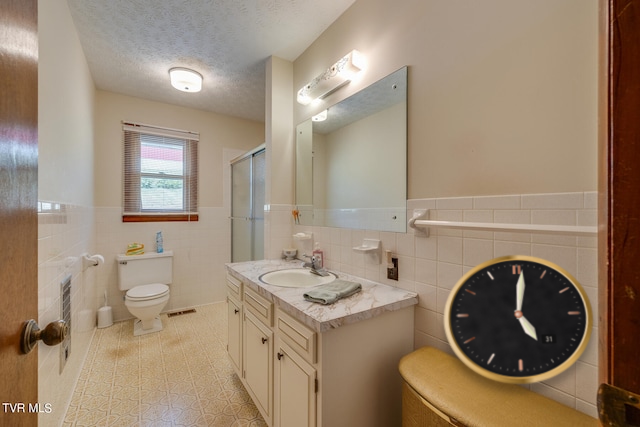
h=5 m=1
